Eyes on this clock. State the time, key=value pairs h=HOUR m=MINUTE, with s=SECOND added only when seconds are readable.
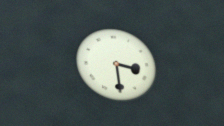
h=3 m=30
